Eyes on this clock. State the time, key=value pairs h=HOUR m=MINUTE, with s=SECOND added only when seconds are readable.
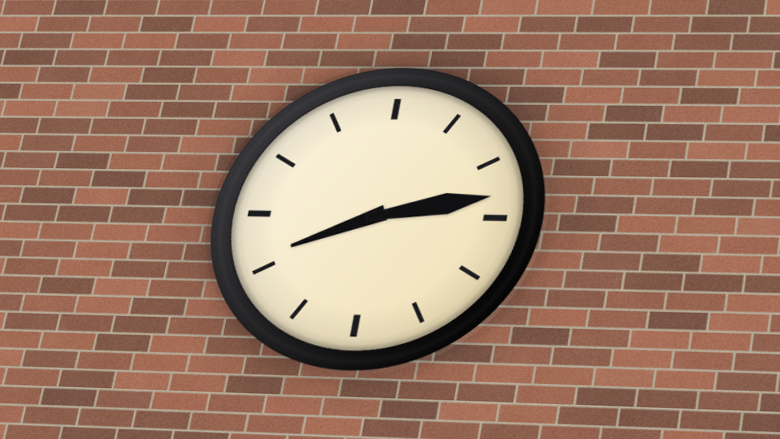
h=8 m=13
